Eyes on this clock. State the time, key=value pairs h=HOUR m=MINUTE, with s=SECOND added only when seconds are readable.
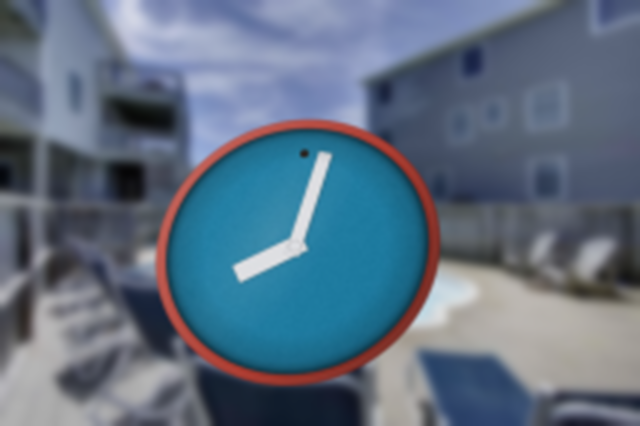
h=8 m=2
